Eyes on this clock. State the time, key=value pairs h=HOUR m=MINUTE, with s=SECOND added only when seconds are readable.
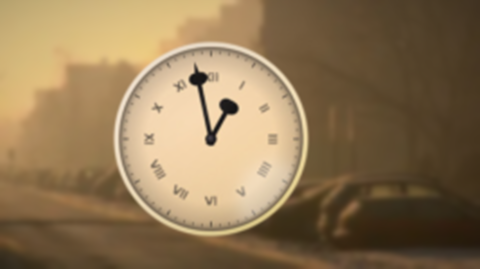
h=12 m=58
